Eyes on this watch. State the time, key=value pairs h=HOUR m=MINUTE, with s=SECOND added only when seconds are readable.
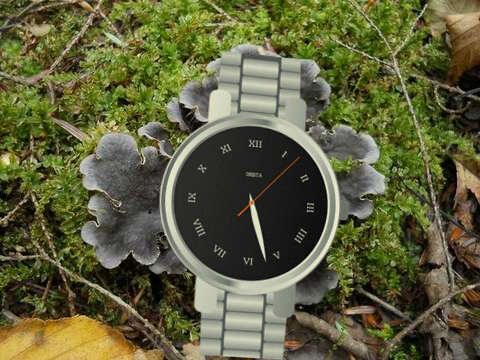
h=5 m=27 s=7
